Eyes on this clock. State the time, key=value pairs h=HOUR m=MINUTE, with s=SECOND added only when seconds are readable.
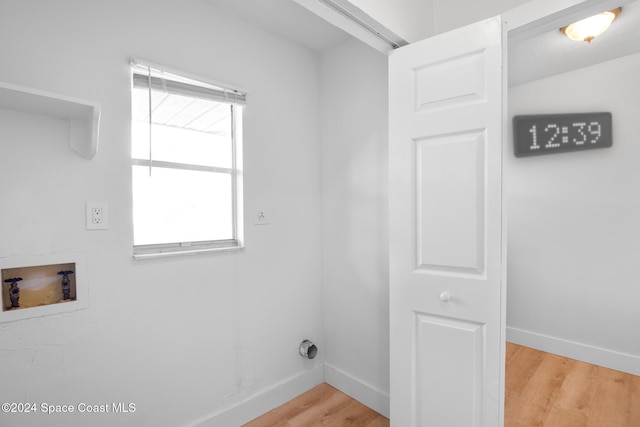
h=12 m=39
